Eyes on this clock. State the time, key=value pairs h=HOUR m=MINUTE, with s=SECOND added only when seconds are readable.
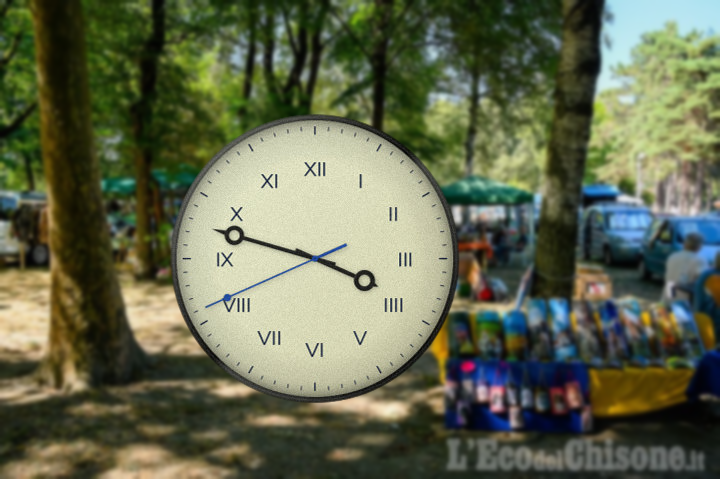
h=3 m=47 s=41
